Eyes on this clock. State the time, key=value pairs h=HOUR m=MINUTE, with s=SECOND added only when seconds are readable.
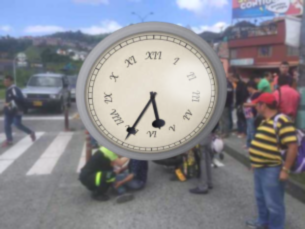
h=5 m=35
